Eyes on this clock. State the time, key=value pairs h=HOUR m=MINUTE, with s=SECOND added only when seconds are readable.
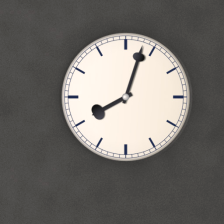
h=8 m=3
